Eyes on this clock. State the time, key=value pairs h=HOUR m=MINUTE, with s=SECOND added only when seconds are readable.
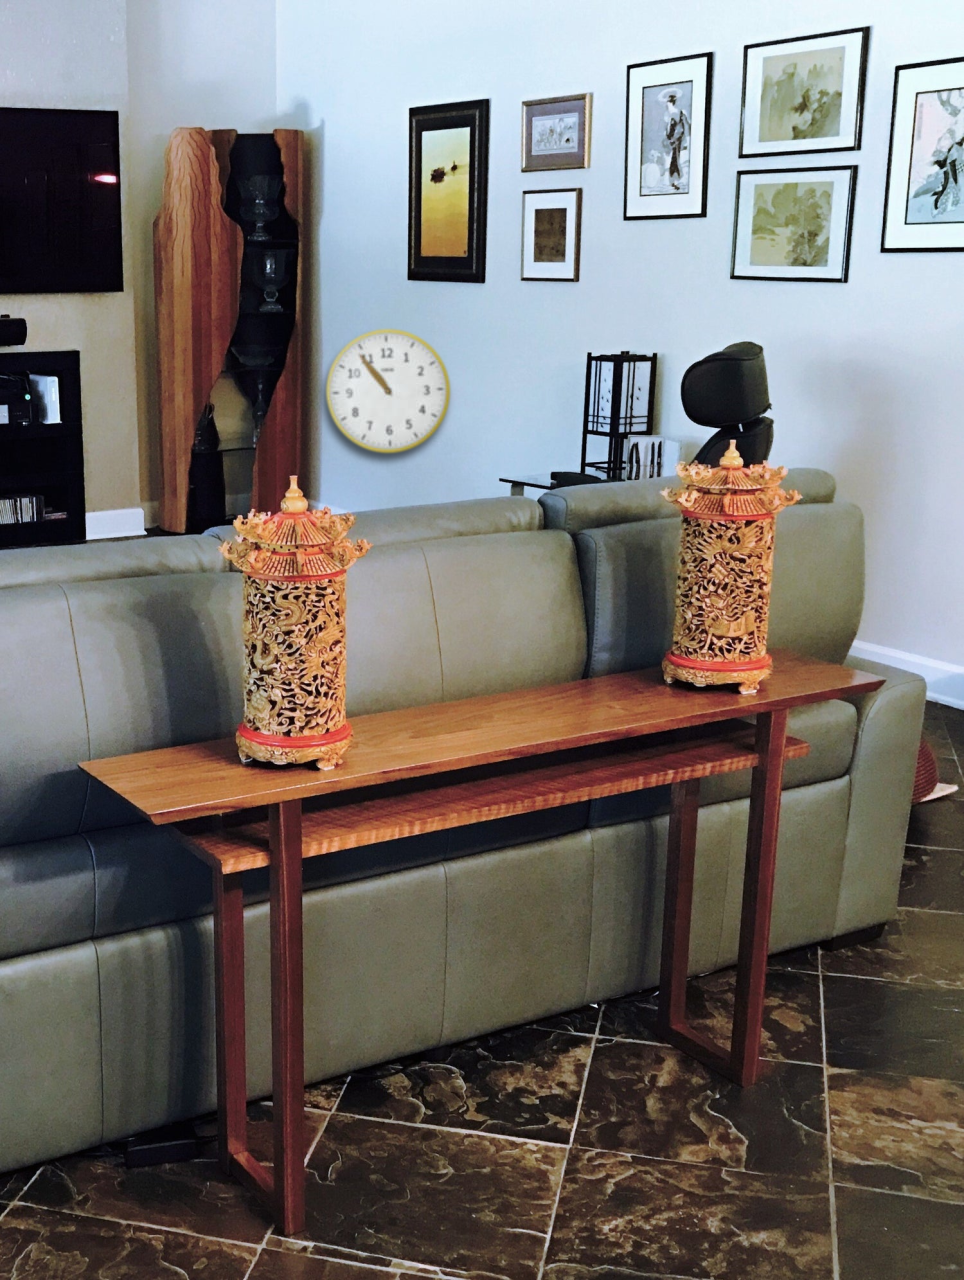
h=10 m=54
